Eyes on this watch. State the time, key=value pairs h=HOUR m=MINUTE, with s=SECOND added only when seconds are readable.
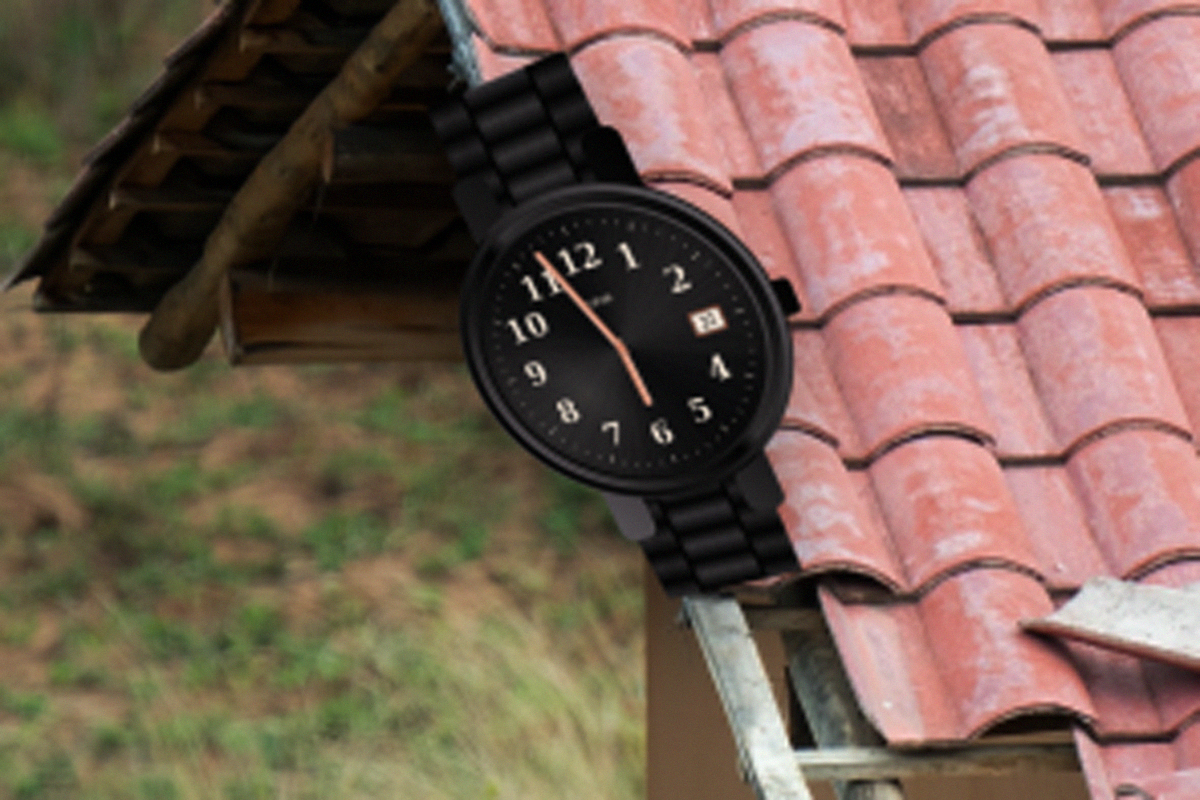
h=5 m=57
